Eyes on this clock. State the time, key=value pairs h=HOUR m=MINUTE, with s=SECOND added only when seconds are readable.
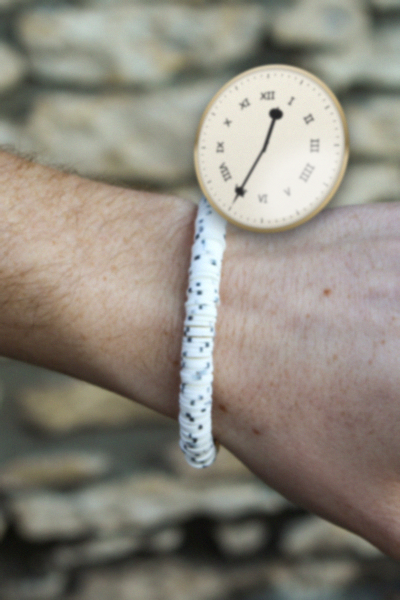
h=12 m=35
